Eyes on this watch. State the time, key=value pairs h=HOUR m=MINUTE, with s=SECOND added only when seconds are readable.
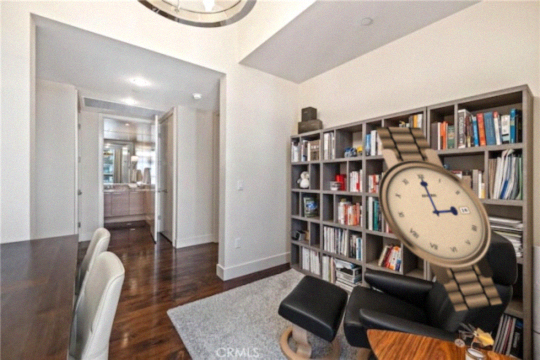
h=3 m=0
